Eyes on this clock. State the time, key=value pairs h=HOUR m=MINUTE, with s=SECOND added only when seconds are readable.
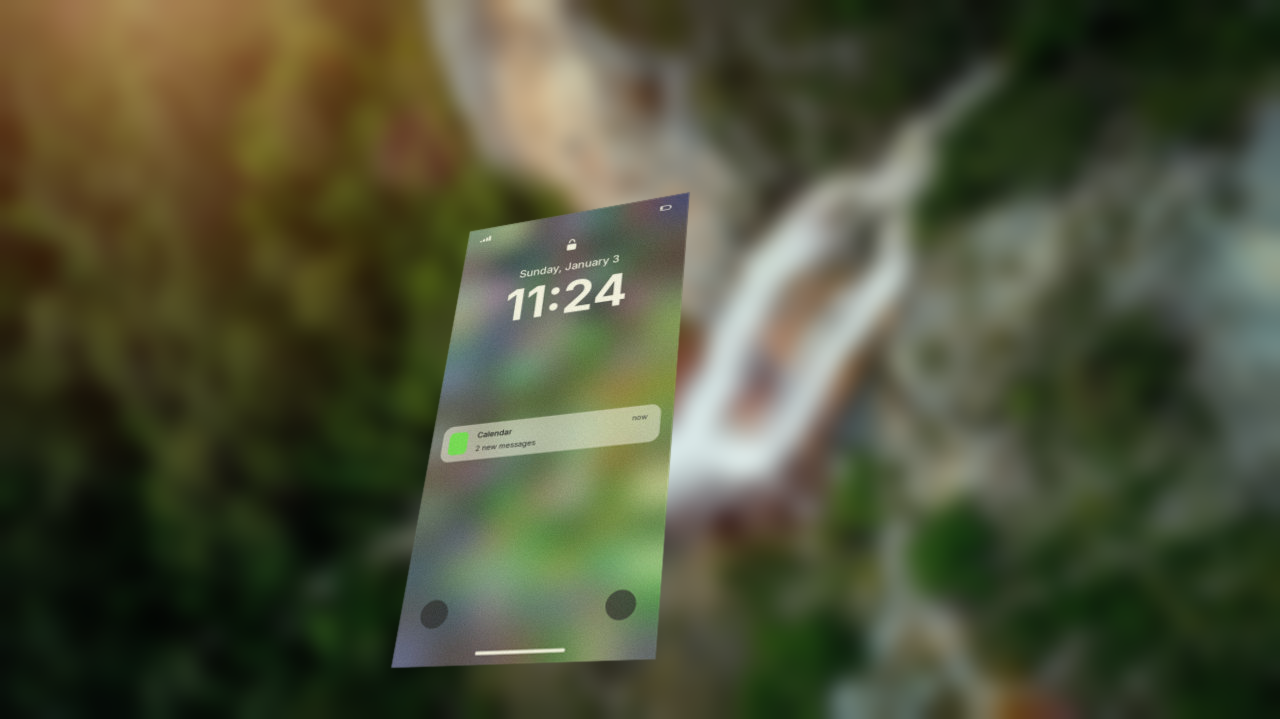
h=11 m=24
